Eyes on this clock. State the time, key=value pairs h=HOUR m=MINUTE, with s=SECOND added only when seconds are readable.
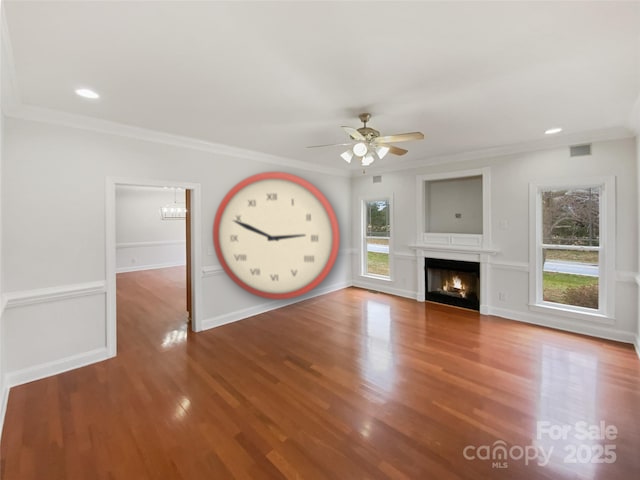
h=2 m=49
